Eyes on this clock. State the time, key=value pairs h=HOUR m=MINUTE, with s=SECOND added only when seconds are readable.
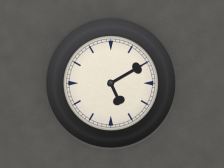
h=5 m=10
